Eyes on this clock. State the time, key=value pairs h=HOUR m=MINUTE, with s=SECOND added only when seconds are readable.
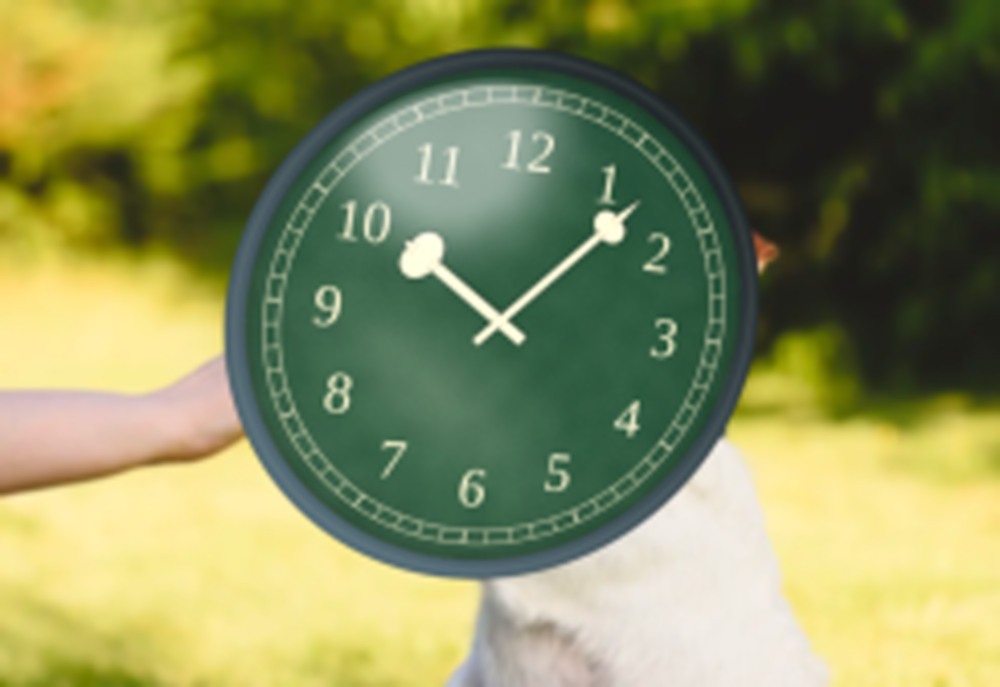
h=10 m=7
